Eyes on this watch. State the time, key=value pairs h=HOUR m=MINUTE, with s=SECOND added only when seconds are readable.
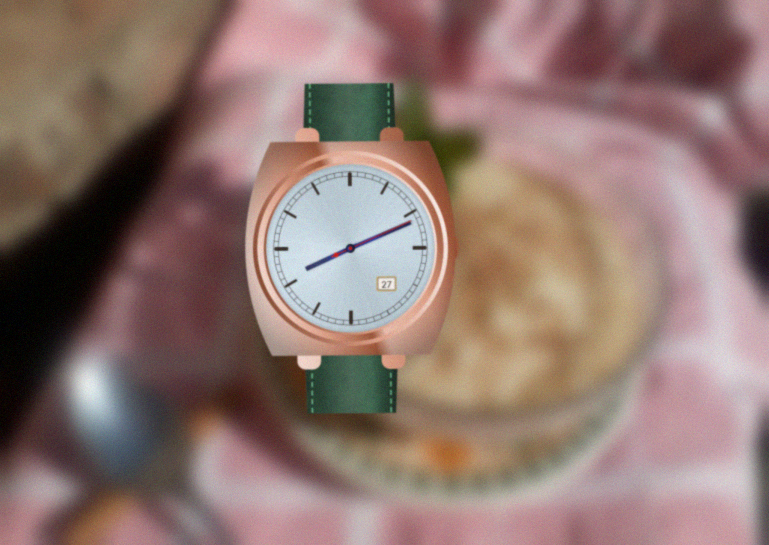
h=8 m=11 s=11
